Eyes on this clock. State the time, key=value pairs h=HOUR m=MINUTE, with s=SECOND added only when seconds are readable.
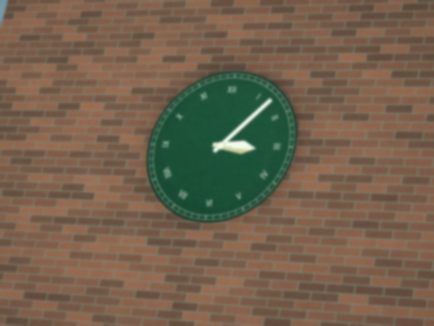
h=3 m=7
